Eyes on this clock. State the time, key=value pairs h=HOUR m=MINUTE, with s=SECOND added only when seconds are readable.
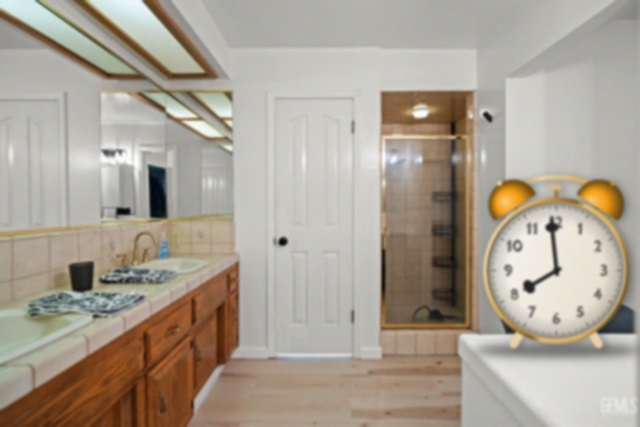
h=7 m=59
